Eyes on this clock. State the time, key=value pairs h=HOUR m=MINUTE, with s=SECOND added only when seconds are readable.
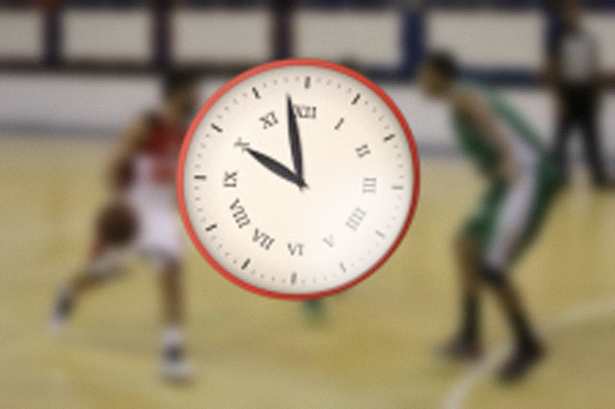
h=9 m=58
